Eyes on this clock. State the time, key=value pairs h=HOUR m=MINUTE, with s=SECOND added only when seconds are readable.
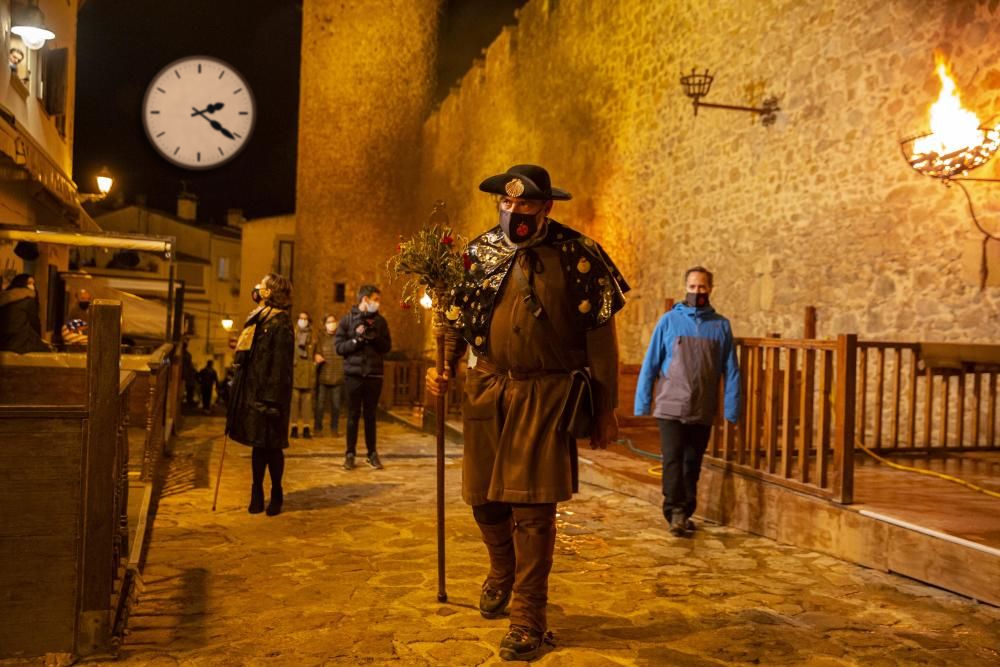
h=2 m=21
